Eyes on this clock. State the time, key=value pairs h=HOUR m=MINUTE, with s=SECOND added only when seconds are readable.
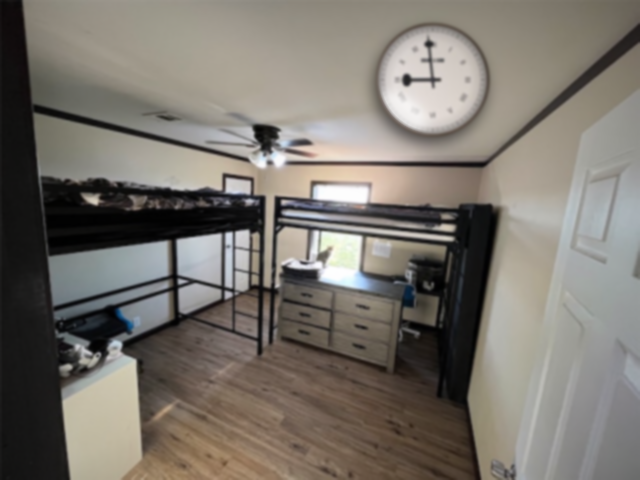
h=8 m=59
